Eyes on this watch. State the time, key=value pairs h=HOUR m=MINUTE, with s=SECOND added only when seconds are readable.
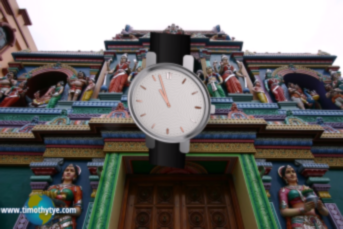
h=10 m=57
